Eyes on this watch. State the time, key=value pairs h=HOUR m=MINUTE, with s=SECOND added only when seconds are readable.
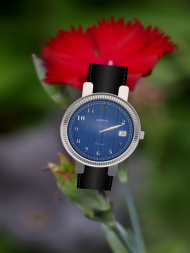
h=2 m=11
